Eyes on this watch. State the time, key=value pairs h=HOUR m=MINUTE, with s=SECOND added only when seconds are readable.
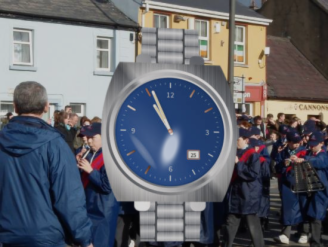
h=10 m=56
